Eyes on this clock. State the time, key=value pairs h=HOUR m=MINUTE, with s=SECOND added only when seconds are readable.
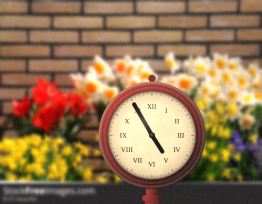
h=4 m=55
